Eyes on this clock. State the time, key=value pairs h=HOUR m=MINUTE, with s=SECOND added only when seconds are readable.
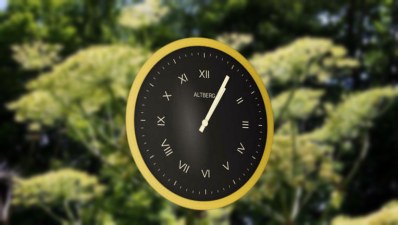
h=1 m=5
